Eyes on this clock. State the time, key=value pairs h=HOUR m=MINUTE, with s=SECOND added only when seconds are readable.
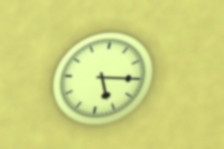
h=5 m=15
